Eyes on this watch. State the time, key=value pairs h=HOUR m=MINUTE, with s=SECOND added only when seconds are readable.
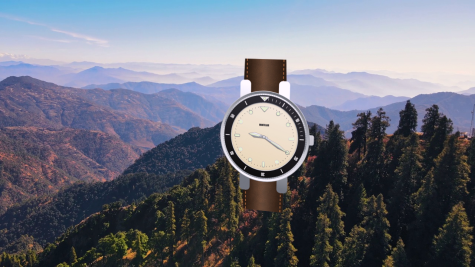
h=9 m=20
